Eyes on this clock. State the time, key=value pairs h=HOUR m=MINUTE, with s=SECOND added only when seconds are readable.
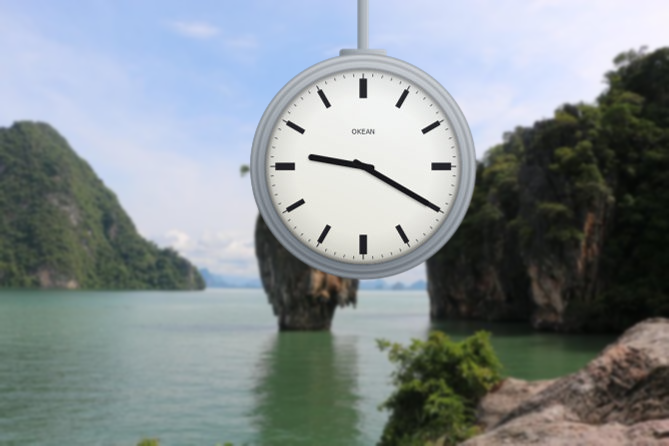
h=9 m=20
